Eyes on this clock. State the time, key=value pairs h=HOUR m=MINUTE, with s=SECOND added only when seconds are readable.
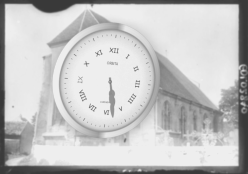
h=5 m=28
